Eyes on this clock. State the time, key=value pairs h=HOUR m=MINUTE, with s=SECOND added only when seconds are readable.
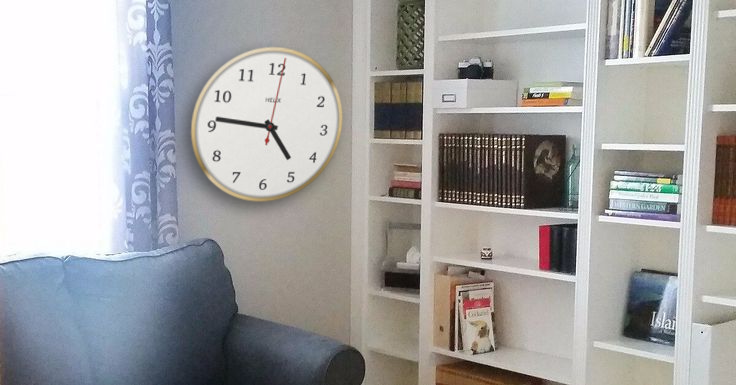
h=4 m=46 s=1
